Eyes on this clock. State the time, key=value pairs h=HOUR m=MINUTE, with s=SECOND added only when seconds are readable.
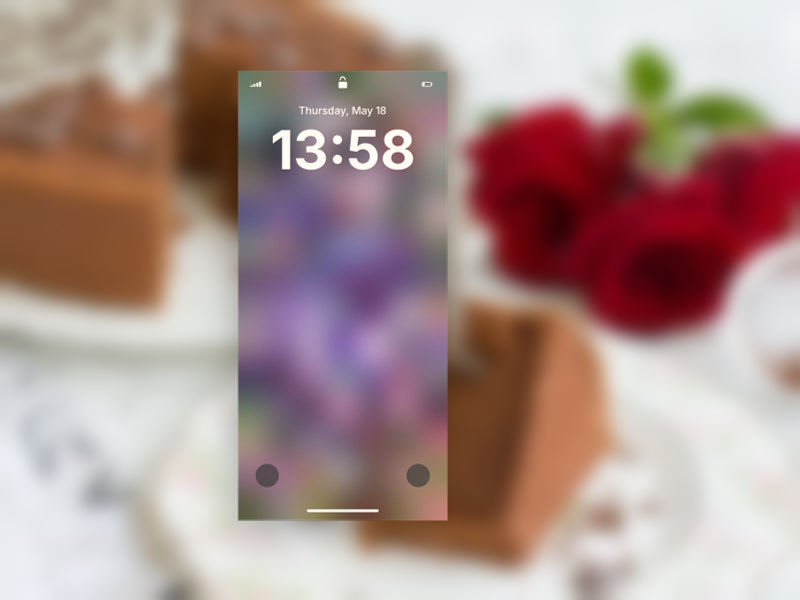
h=13 m=58
